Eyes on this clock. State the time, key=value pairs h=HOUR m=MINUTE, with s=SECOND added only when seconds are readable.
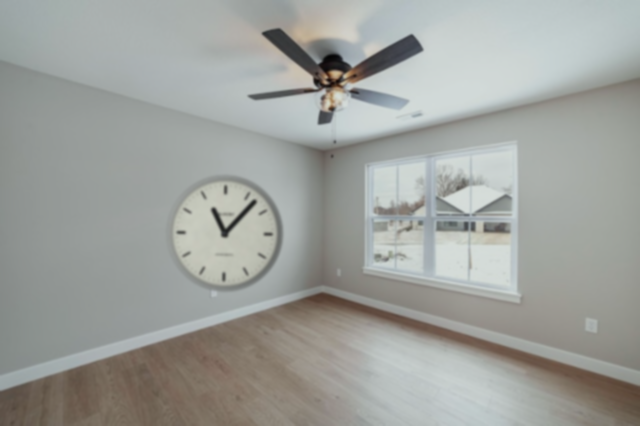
h=11 m=7
